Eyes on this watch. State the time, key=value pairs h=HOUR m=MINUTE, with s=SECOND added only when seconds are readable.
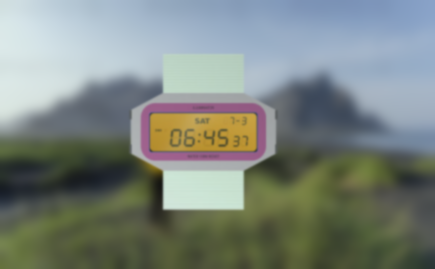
h=6 m=45 s=37
